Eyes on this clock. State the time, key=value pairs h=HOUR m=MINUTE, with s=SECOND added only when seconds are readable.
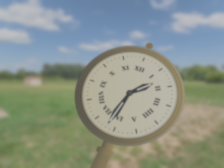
h=1 m=32
